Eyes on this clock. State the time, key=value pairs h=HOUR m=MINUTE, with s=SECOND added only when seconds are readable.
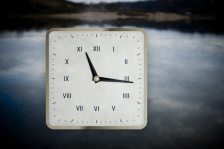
h=11 m=16
